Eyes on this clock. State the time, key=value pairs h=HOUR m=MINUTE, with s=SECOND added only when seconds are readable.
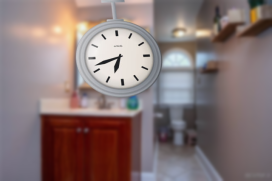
h=6 m=42
